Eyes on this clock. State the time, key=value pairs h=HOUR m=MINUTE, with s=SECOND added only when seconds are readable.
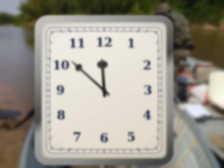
h=11 m=52
